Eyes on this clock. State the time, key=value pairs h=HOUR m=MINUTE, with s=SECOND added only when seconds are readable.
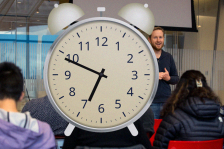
h=6 m=49
